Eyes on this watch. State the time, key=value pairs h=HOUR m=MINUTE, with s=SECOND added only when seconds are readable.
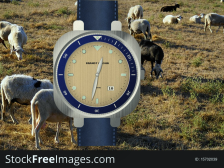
h=12 m=32
